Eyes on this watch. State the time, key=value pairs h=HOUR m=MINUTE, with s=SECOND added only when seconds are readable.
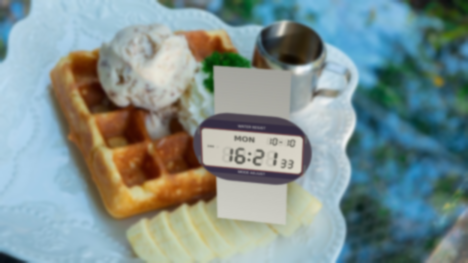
h=16 m=21
